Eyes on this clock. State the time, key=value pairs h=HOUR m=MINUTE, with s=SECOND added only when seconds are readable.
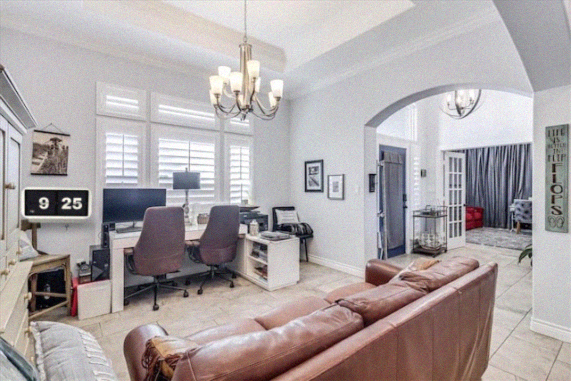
h=9 m=25
